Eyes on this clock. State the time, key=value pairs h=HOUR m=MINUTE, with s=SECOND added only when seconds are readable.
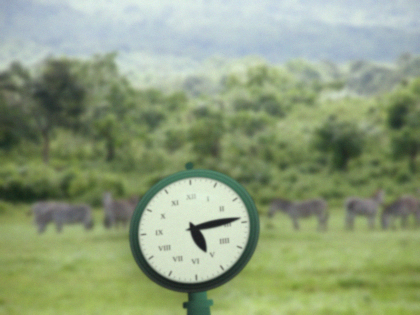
h=5 m=14
